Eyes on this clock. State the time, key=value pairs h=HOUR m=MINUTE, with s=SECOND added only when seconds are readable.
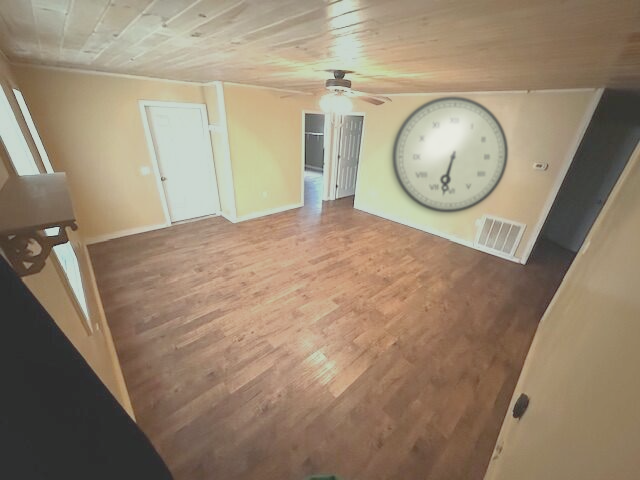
h=6 m=32
